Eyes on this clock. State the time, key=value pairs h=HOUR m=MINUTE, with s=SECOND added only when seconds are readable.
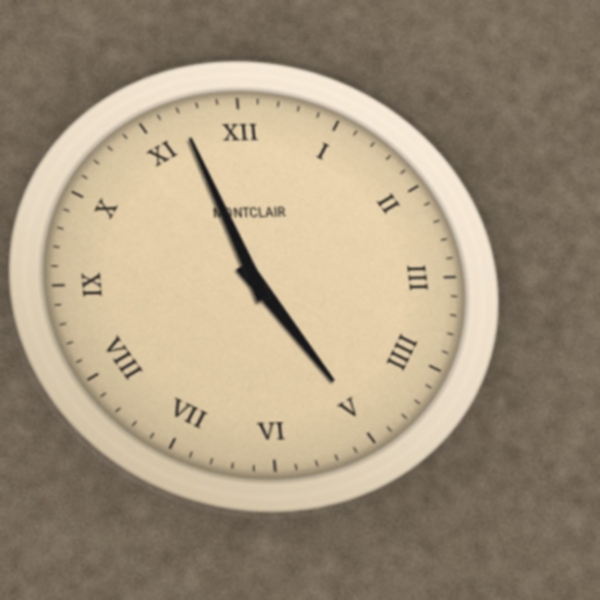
h=4 m=57
